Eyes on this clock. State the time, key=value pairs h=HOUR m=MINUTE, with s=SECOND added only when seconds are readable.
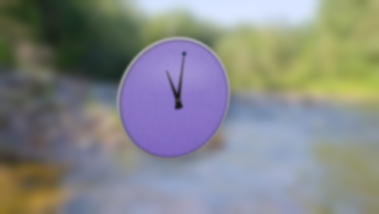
h=11 m=0
